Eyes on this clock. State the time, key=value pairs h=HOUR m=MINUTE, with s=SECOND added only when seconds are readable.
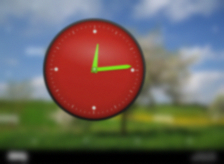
h=12 m=14
